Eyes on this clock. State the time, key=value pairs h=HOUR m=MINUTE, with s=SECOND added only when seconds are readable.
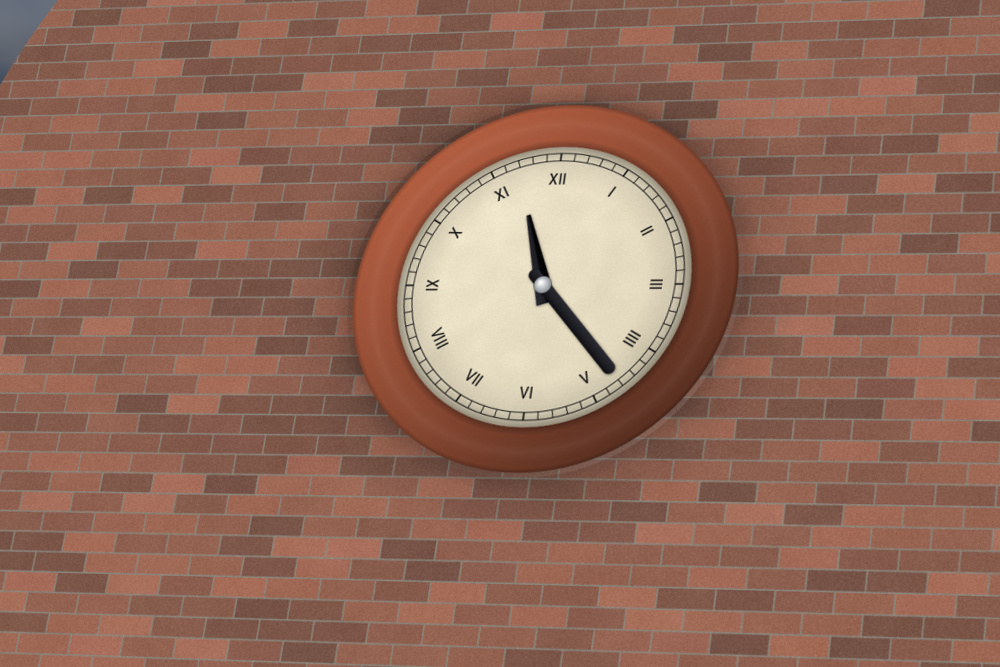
h=11 m=23
